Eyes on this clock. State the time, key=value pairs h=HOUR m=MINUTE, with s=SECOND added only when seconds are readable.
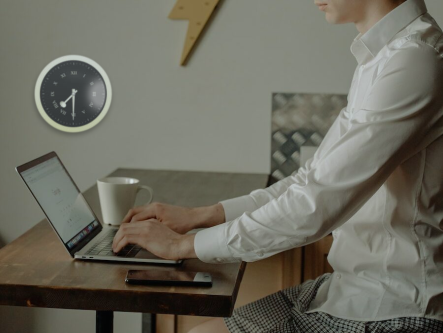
h=7 m=30
